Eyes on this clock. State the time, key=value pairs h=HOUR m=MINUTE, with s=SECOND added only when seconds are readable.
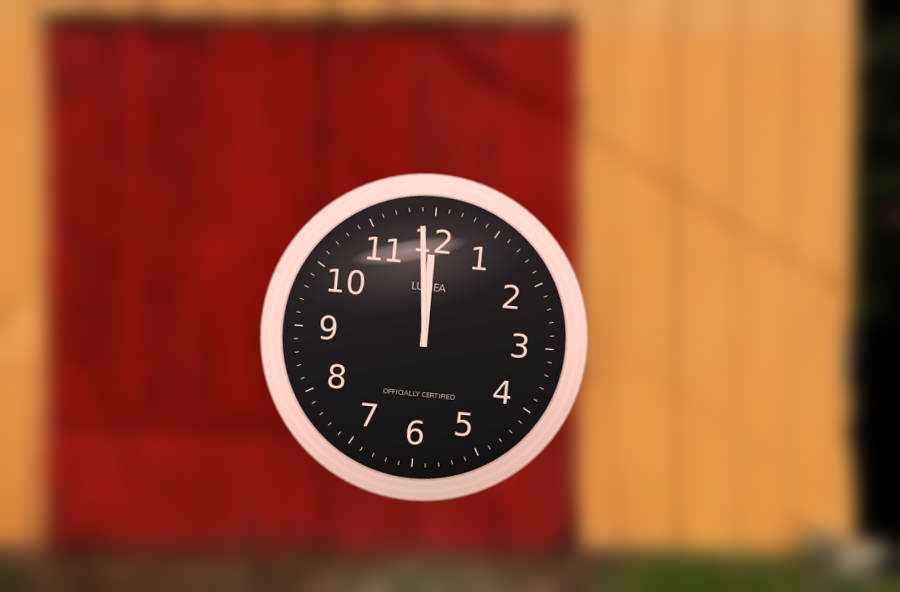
h=11 m=59
